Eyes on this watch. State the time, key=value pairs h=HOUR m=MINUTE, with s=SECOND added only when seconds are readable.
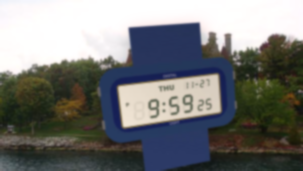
h=9 m=59 s=25
